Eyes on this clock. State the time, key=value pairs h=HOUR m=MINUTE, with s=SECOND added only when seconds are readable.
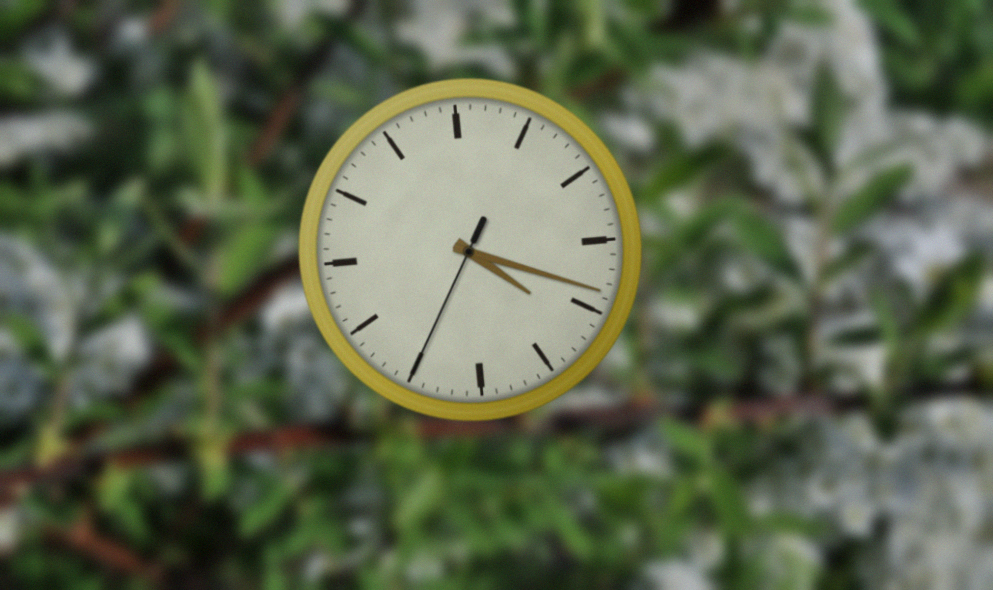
h=4 m=18 s=35
